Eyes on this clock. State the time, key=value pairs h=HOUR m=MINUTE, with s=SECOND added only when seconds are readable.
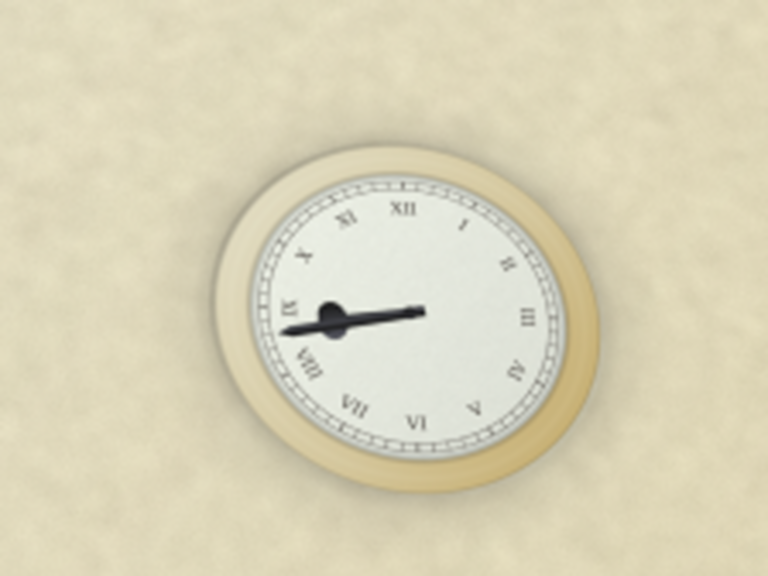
h=8 m=43
